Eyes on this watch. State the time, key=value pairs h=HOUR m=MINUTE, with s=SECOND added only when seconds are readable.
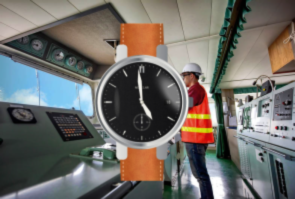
h=4 m=59
